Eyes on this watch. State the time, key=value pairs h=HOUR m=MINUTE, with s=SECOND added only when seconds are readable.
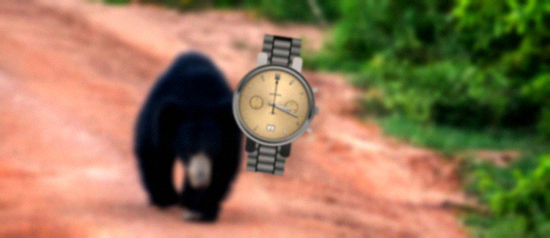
h=3 m=18
